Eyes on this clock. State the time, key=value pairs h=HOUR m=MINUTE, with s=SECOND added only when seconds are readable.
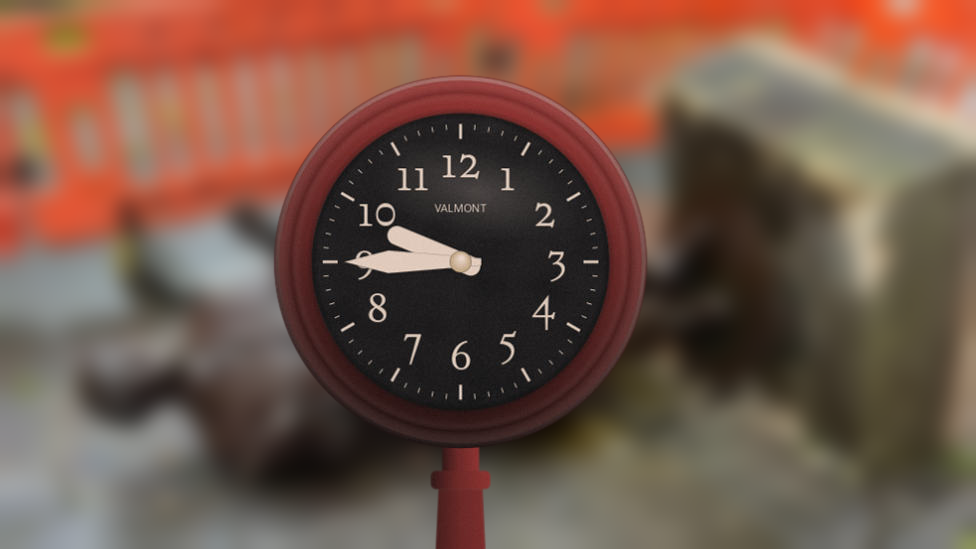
h=9 m=45
